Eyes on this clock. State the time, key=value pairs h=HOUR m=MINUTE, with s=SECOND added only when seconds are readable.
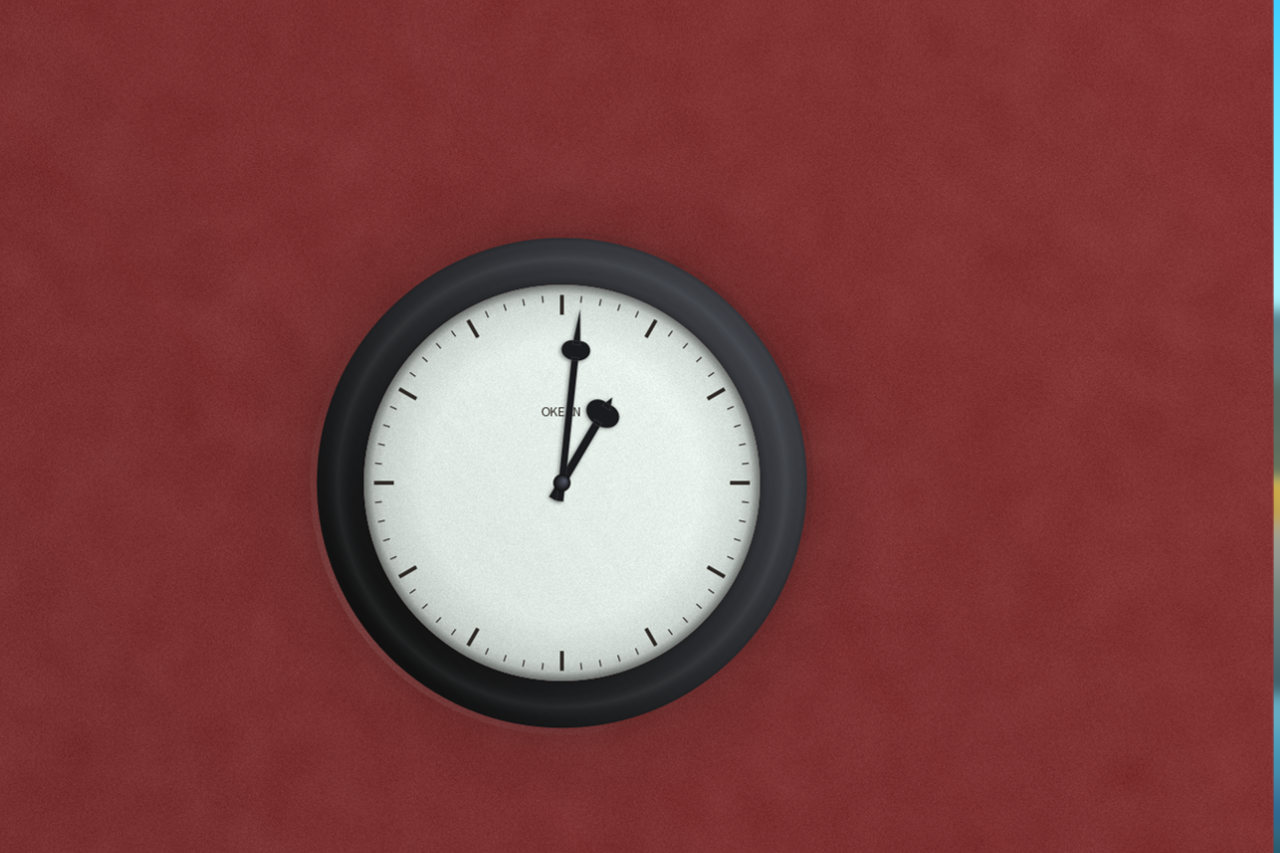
h=1 m=1
